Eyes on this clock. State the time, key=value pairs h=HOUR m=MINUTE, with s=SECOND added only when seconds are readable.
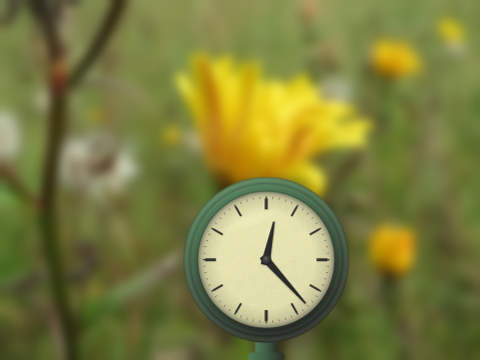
h=12 m=23
